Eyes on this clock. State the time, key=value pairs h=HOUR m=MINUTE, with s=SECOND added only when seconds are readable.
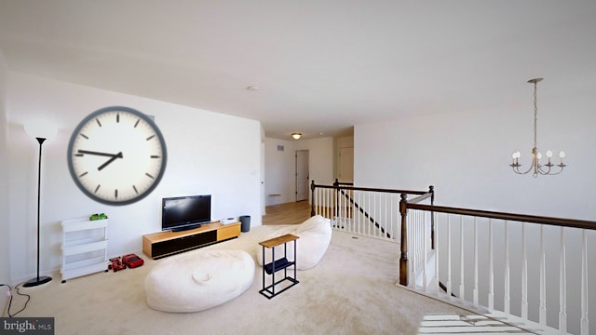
h=7 m=46
